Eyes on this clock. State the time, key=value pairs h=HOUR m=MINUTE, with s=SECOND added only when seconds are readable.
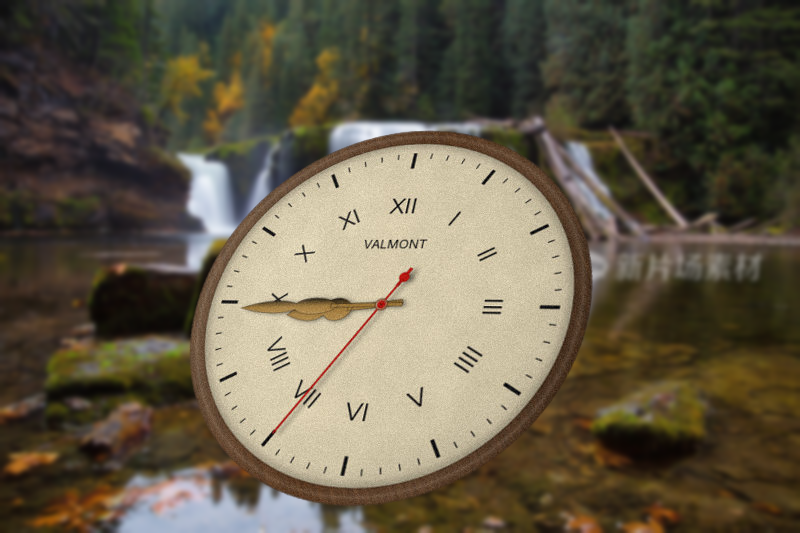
h=8 m=44 s=35
